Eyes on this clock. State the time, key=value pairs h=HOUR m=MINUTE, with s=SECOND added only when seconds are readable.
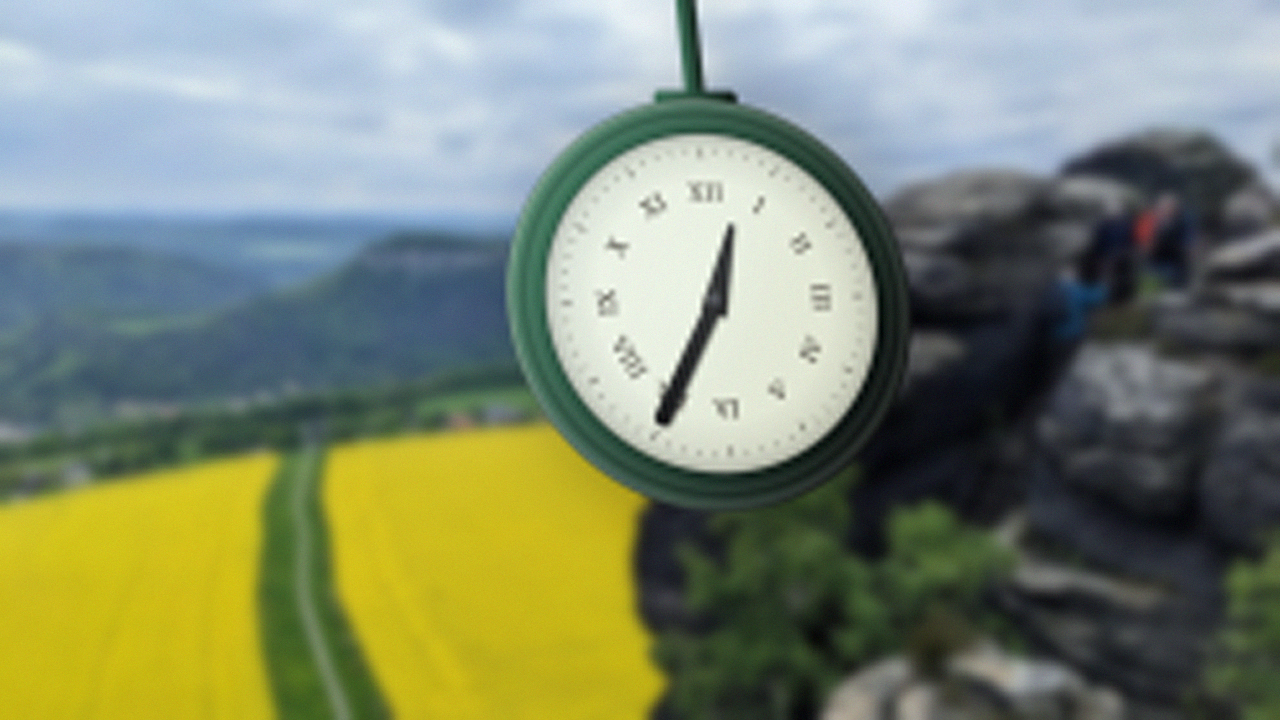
h=12 m=35
